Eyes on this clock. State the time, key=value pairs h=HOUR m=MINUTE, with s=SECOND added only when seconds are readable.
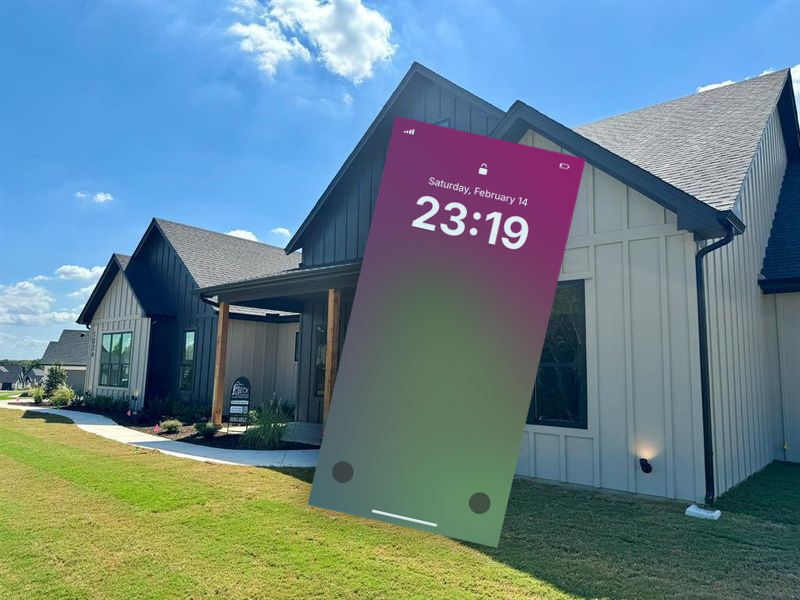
h=23 m=19
